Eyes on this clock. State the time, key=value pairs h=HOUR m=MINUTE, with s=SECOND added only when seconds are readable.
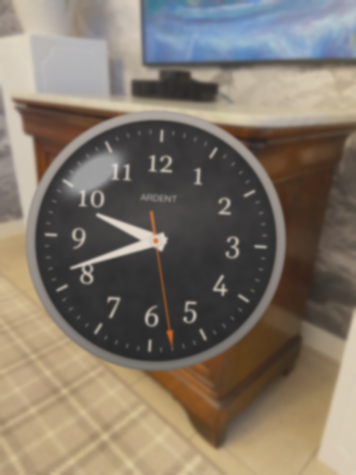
h=9 m=41 s=28
